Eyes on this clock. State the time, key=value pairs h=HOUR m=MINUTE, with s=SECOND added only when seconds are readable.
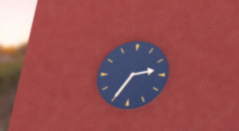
h=2 m=35
